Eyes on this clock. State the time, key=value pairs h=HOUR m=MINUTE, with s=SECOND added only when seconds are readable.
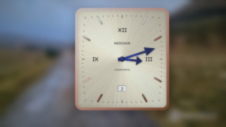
h=3 m=12
